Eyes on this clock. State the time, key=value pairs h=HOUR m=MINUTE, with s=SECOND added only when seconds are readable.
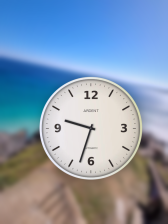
h=9 m=33
